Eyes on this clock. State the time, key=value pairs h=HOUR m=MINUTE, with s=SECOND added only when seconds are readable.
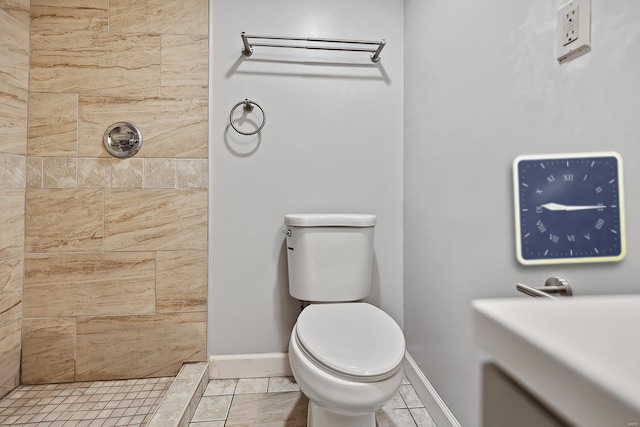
h=9 m=15
